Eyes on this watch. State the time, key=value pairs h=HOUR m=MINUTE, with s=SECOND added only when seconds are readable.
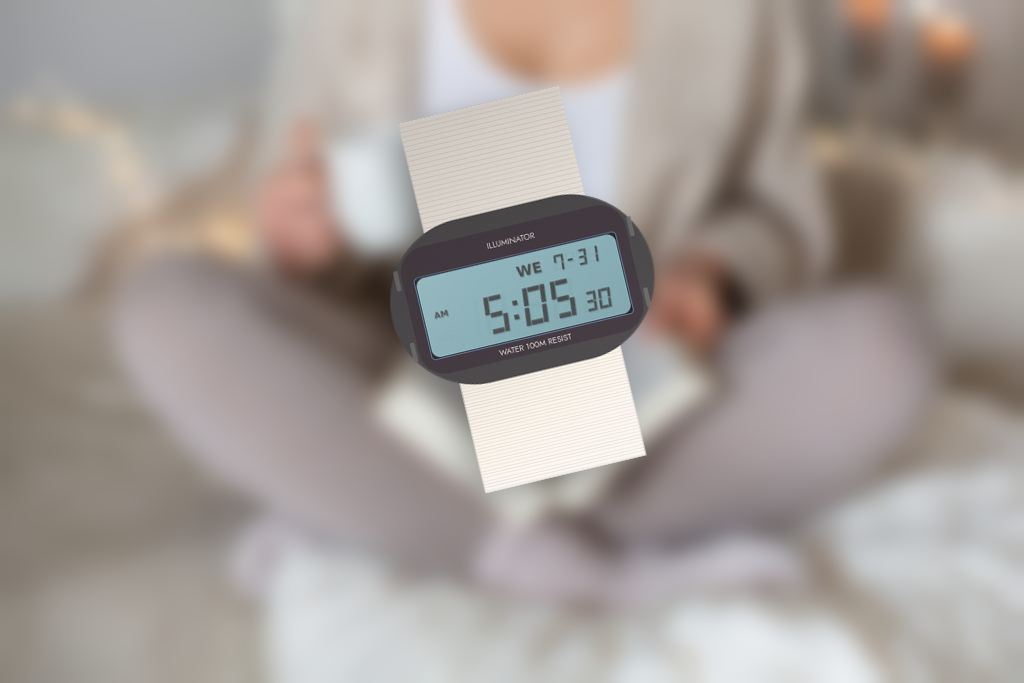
h=5 m=5 s=30
